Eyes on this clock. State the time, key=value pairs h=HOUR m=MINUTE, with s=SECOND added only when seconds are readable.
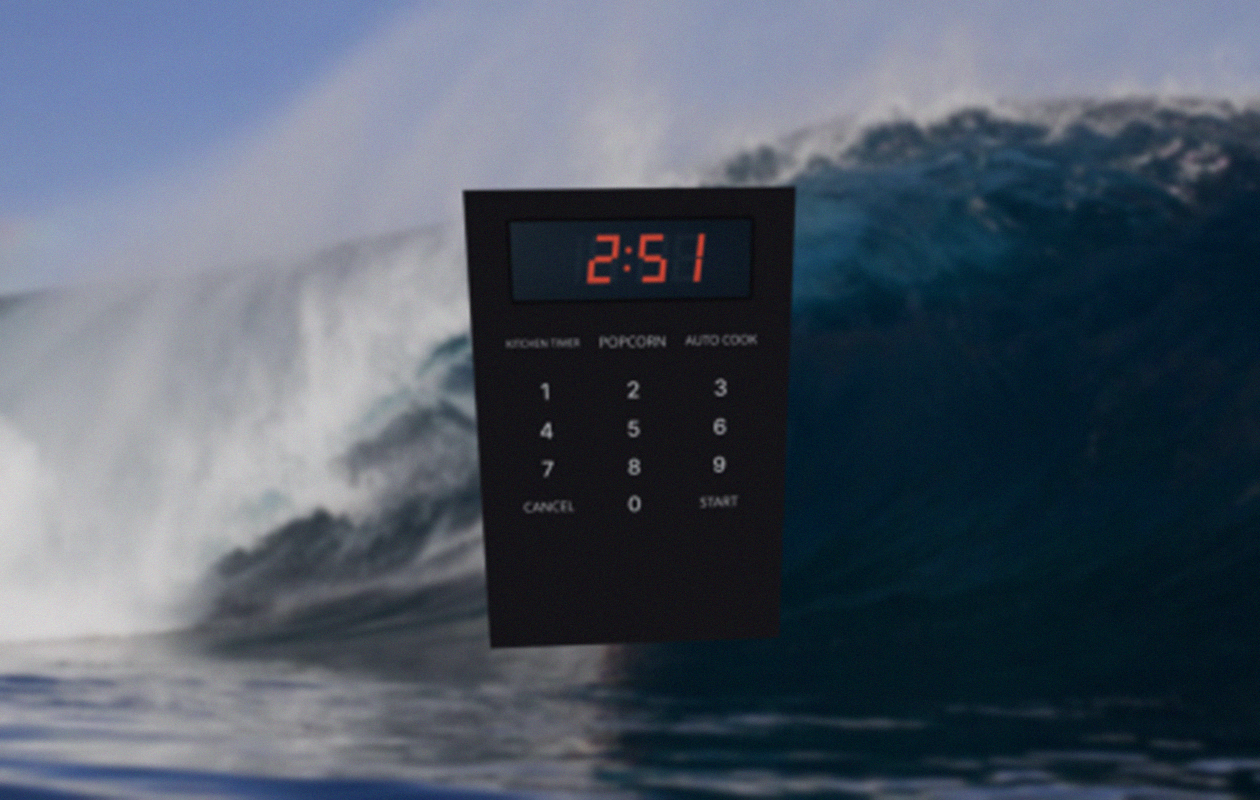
h=2 m=51
